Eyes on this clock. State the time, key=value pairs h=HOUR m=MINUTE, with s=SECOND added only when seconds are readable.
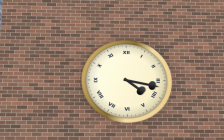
h=4 m=17
